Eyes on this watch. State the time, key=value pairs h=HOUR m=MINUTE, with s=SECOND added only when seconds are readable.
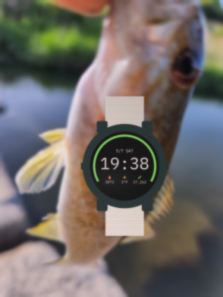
h=19 m=38
